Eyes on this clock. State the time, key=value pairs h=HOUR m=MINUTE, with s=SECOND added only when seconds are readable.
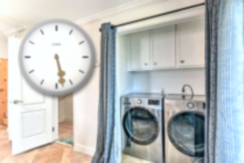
h=5 m=28
